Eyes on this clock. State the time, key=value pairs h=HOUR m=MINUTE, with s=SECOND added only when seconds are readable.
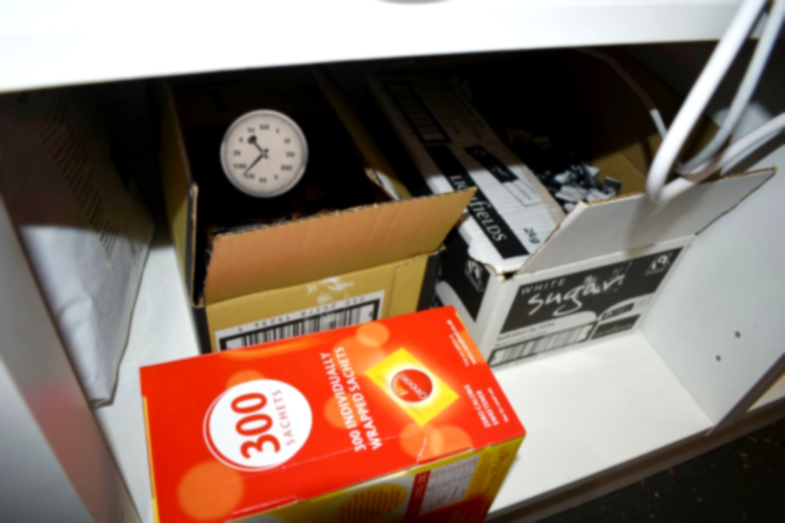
h=10 m=37
